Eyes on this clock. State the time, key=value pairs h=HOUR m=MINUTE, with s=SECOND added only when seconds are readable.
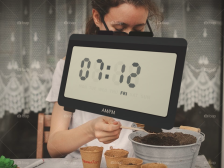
h=7 m=12
